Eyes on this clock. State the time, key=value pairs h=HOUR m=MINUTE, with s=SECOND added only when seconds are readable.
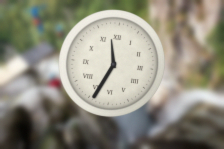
h=11 m=34
